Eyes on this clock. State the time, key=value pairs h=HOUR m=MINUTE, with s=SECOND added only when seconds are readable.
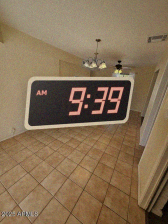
h=9 m=39
